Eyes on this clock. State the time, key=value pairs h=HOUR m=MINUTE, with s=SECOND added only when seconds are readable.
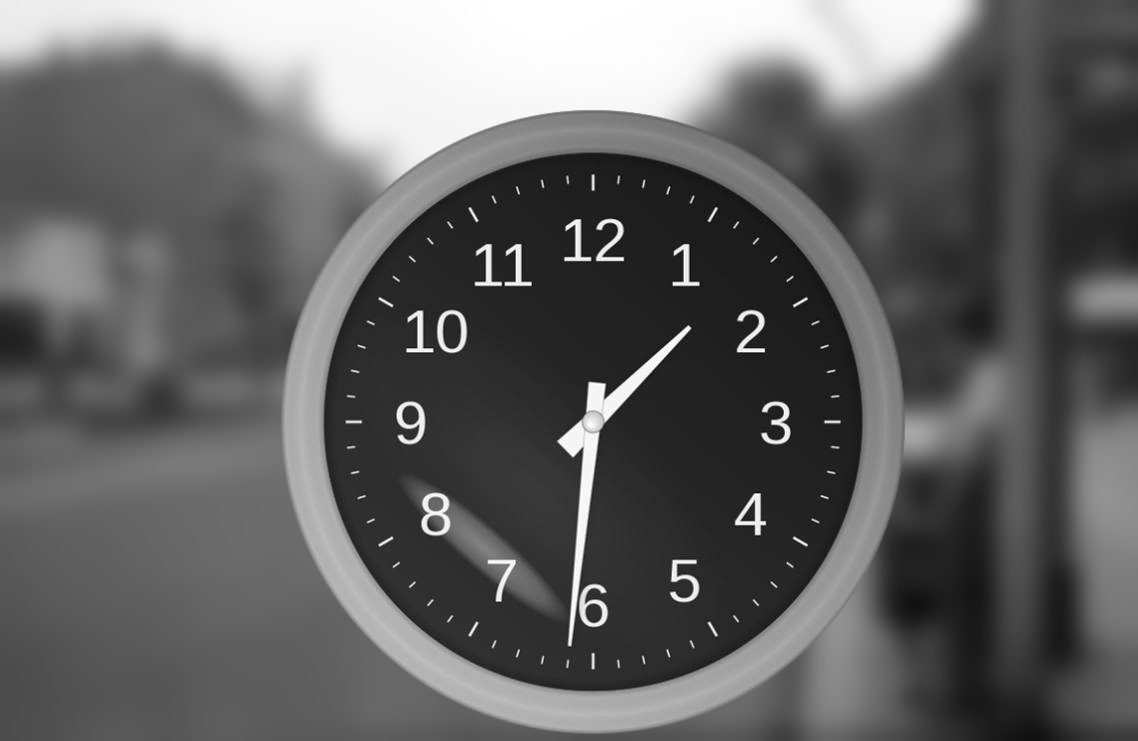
h=1 m=31
